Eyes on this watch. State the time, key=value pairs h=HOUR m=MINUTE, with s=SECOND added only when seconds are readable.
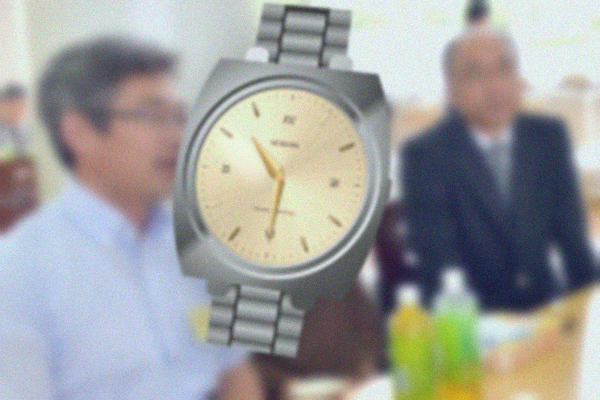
h=10 m=30
